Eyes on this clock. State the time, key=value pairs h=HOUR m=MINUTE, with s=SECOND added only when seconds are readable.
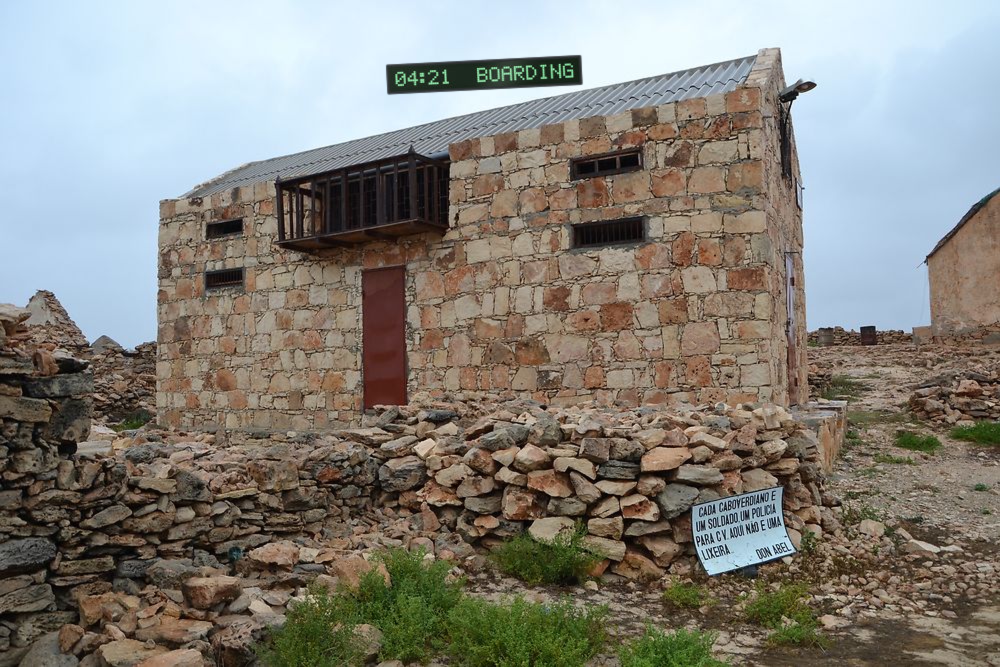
h=4 m=21
